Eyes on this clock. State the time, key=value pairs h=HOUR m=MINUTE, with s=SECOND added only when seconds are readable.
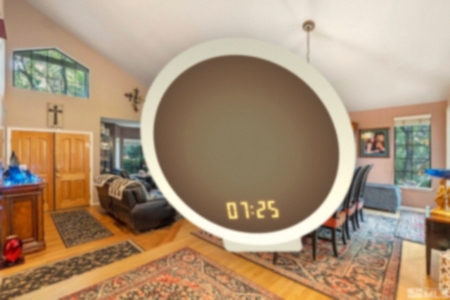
h=7 m=25
